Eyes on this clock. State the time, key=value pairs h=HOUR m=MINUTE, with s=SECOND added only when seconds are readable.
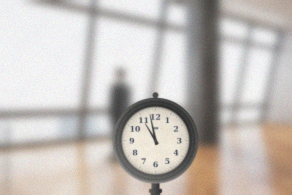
h=10 m=58
